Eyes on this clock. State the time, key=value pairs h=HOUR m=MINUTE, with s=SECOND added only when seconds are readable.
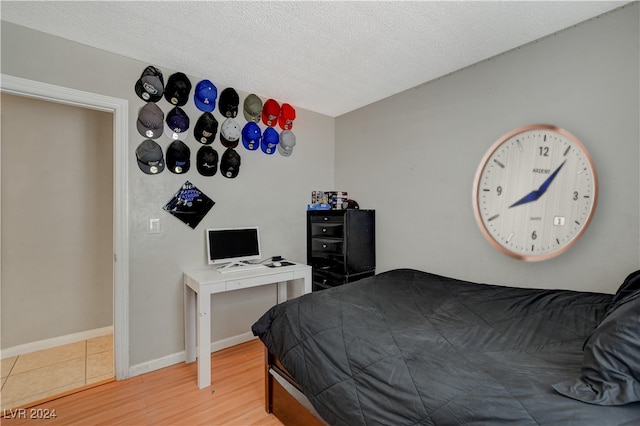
h=8 m=6
